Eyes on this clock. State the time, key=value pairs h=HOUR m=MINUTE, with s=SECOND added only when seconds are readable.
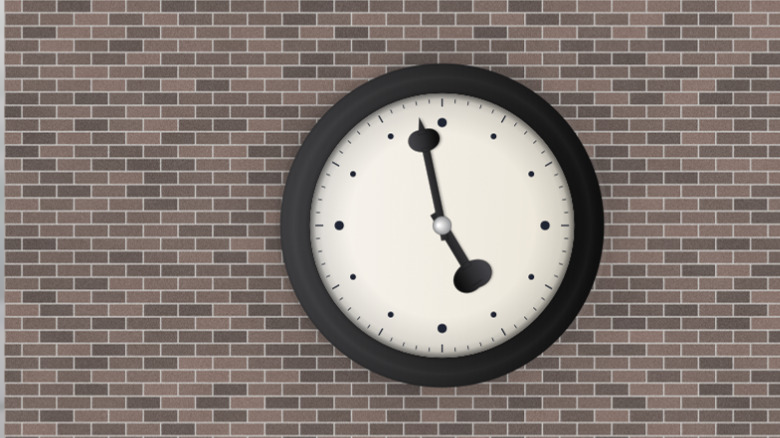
h=4 m=58
